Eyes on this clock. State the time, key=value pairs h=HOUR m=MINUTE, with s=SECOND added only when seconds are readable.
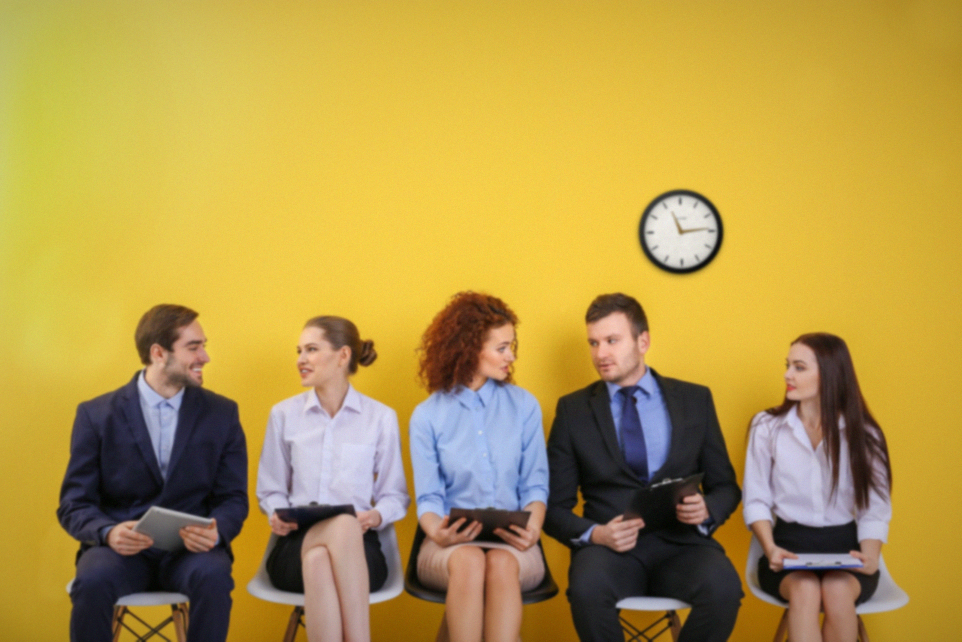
h=11 m=14
